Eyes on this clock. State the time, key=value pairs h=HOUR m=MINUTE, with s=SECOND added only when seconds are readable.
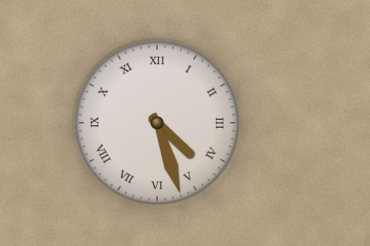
h=4 m=27
